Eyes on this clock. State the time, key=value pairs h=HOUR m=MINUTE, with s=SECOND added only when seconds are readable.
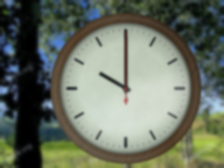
h=10 m=0 s=0
